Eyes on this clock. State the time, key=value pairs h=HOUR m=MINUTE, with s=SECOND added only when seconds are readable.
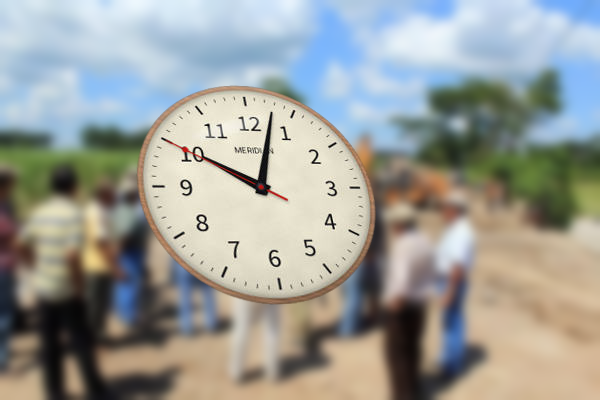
h=10 m=2 s=50
